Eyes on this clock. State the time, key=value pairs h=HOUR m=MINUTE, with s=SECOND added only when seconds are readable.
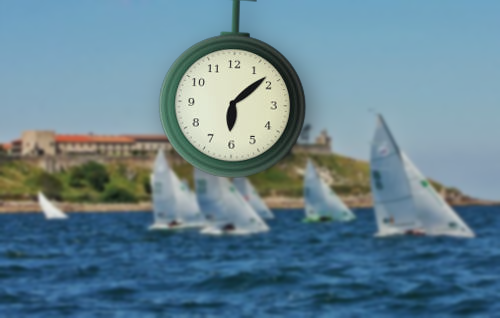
h=6 m=8
